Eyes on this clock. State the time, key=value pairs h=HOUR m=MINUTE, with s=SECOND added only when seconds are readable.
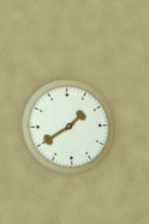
h=1 m=40
